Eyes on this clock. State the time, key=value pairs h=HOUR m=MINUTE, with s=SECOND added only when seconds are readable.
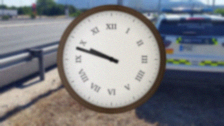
h=9 m=48
